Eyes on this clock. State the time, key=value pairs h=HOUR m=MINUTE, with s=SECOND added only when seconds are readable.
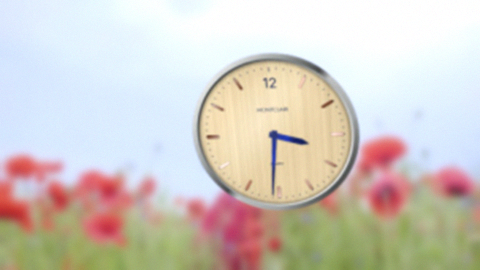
h=3 m=31
